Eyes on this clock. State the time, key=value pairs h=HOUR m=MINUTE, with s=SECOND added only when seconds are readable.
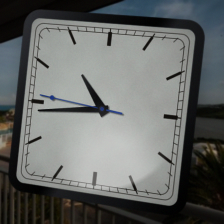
h=10 m=43 s=46
